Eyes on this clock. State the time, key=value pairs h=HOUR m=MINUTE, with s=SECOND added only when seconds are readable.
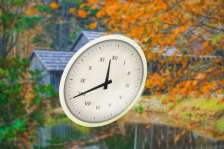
h=11 m=40
